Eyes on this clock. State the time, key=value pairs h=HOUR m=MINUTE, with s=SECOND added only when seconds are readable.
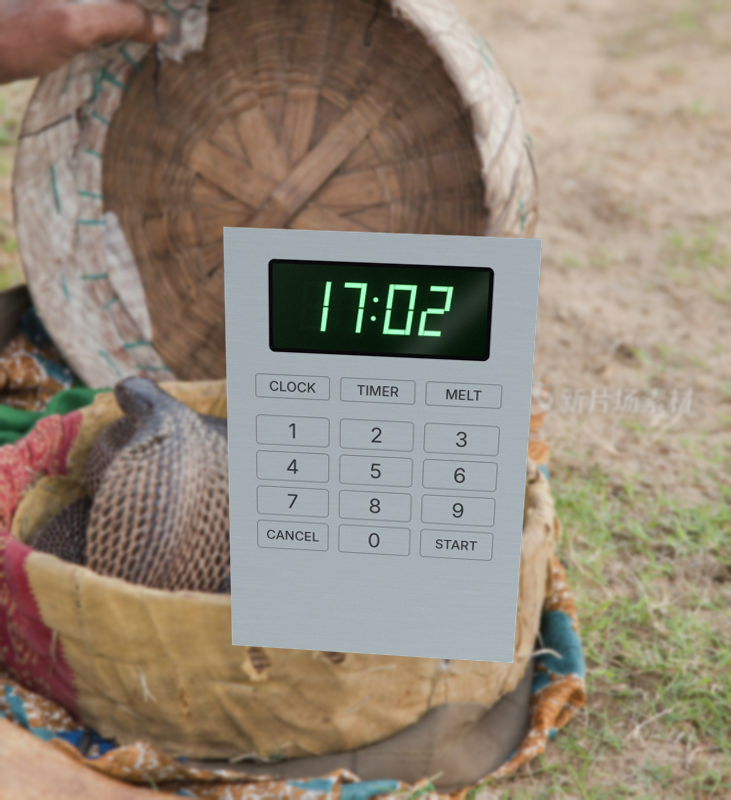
h=17 m=2
